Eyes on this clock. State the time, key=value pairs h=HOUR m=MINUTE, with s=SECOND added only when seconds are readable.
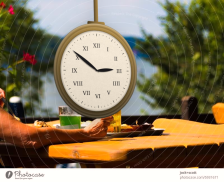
h=2 m=51
